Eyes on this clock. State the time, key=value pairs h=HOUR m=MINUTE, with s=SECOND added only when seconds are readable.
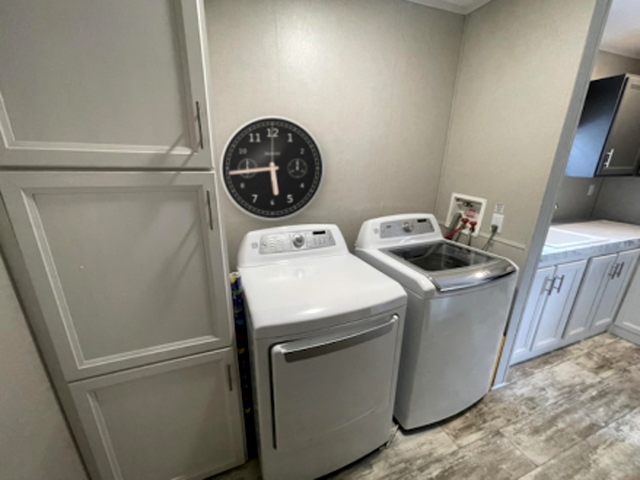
h=5 m=44
